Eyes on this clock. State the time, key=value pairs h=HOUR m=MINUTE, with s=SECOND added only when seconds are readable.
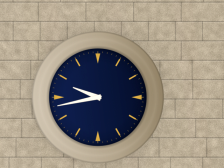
h=9 m=43
